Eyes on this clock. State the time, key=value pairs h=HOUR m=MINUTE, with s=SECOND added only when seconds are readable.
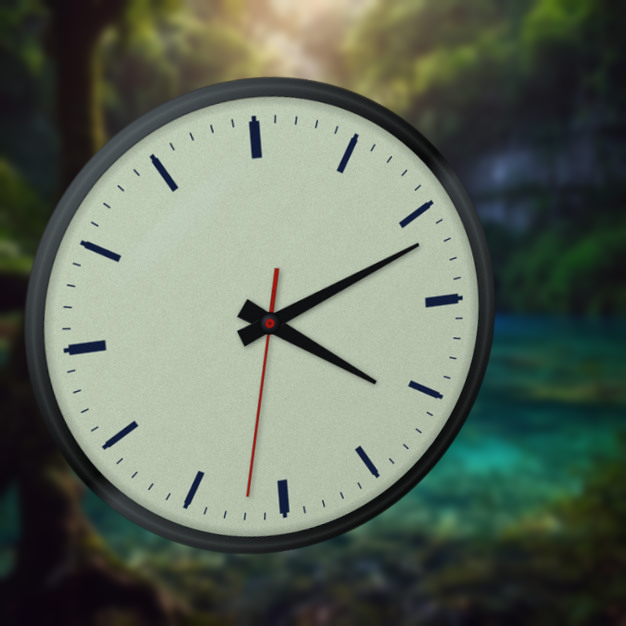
h=4 m=11 s=32
